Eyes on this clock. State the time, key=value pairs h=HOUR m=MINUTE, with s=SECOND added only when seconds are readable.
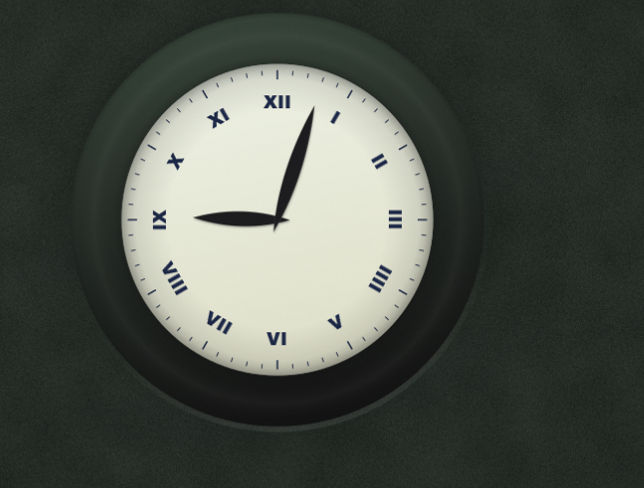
h=9 m=3
